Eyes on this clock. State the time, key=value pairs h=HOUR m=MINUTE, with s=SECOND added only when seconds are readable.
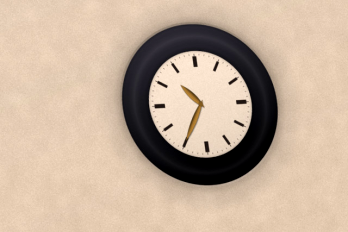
h=10 m=35
